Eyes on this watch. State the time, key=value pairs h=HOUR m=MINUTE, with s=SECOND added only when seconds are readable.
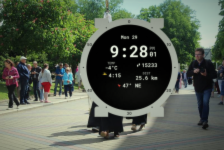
h=9 m=28
